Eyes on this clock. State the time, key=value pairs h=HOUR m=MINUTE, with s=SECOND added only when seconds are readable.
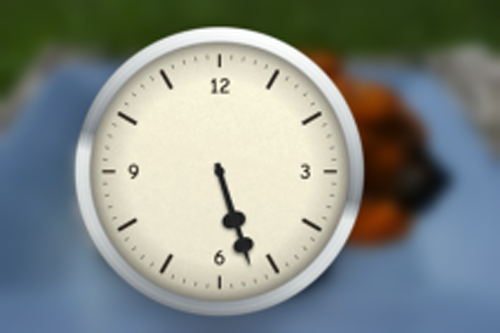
h=5 m=27
